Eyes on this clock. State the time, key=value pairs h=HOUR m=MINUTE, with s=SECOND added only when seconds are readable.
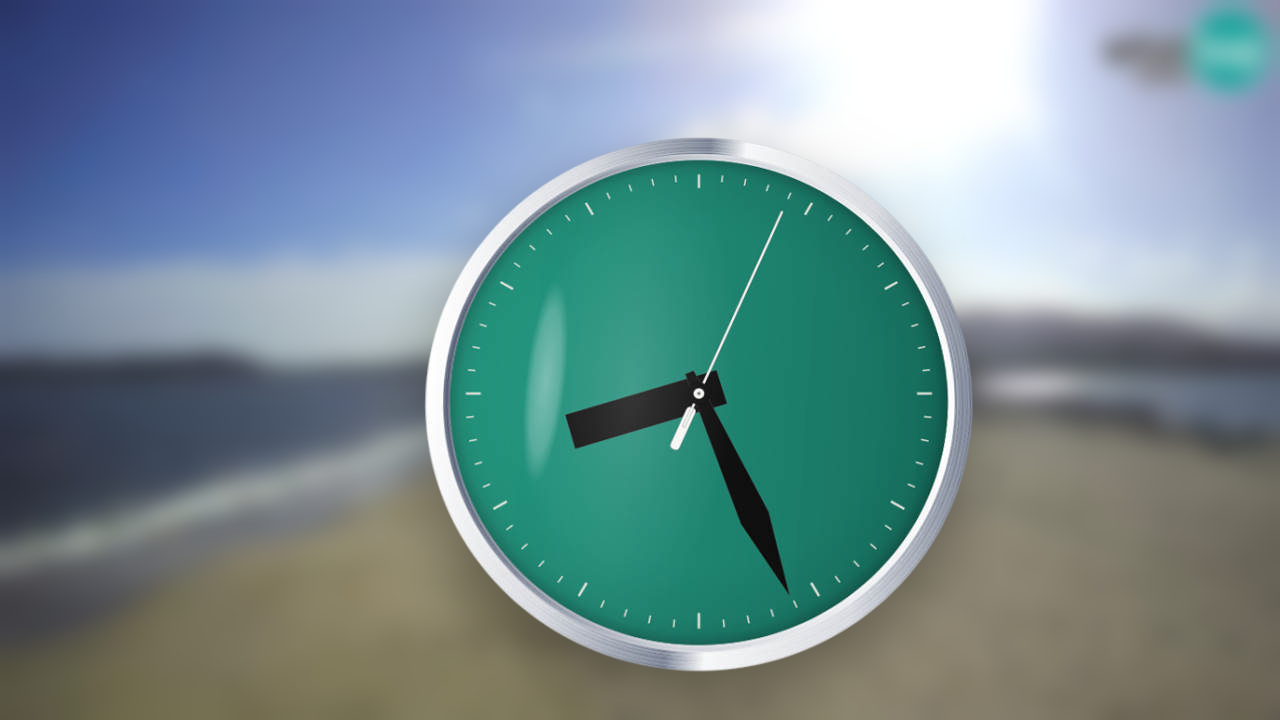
h=8 m=26 s=4
